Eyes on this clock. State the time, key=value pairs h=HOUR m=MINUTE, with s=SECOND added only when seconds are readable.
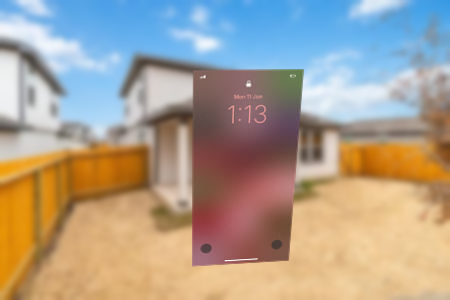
h=1 m=13
